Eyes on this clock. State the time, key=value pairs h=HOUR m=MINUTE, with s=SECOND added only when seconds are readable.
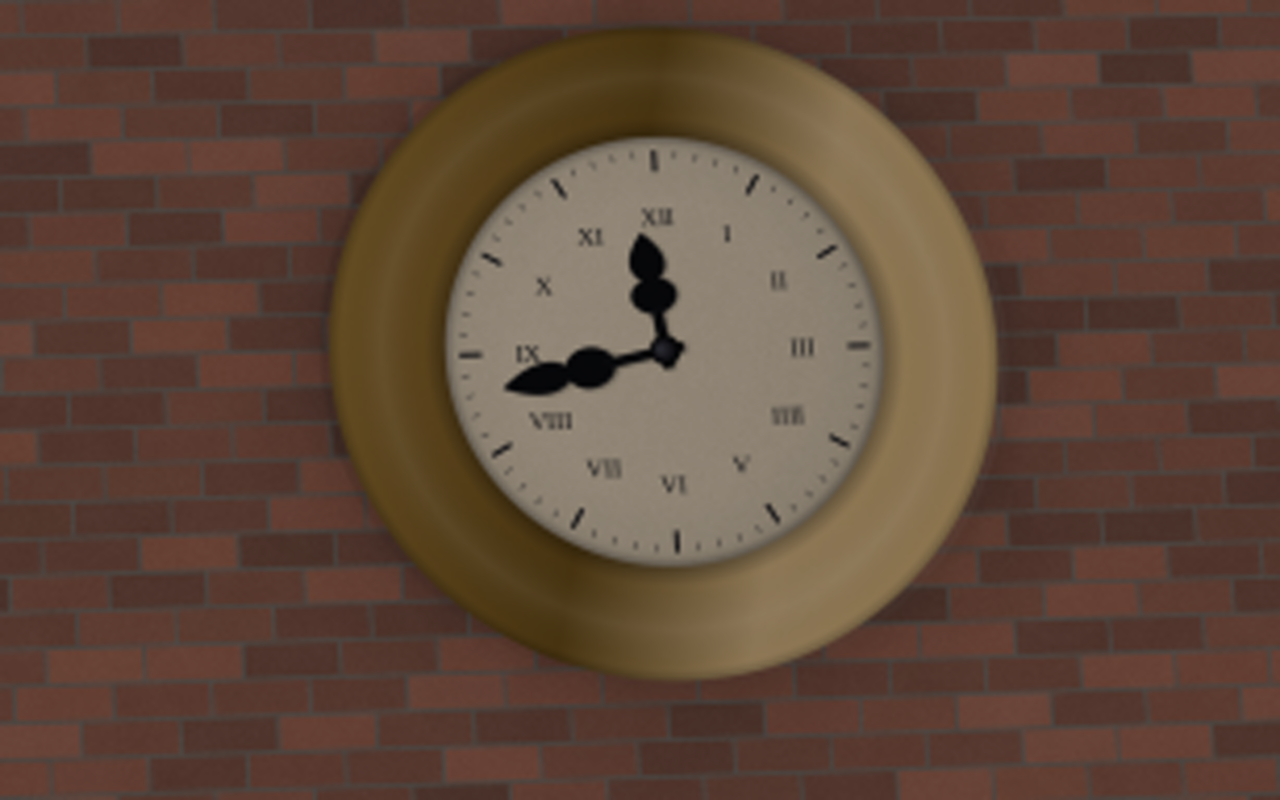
h=11 m=43
